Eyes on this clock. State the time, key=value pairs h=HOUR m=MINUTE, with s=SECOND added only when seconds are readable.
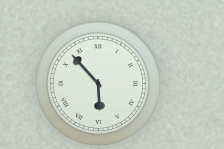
h=5 m=53
